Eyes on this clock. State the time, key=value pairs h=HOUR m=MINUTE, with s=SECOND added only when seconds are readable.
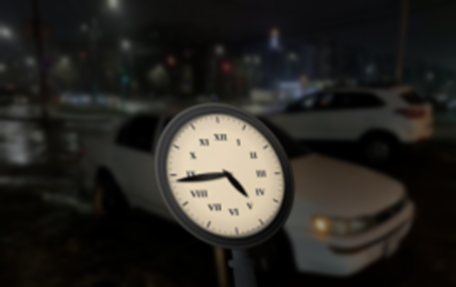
h=4 m=44
